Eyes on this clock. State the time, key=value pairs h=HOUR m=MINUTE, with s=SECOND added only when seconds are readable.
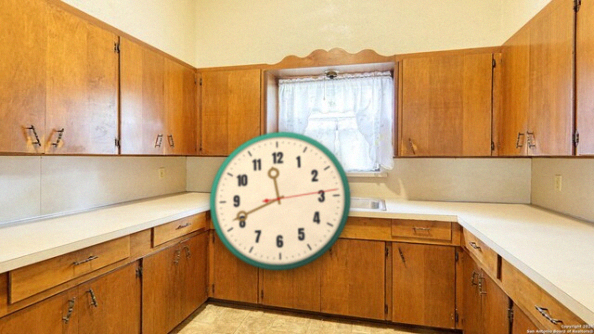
h=11 m=41 s=14
